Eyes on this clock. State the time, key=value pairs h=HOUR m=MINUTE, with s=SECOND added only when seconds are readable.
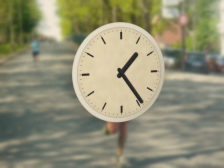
h=1 m=24
